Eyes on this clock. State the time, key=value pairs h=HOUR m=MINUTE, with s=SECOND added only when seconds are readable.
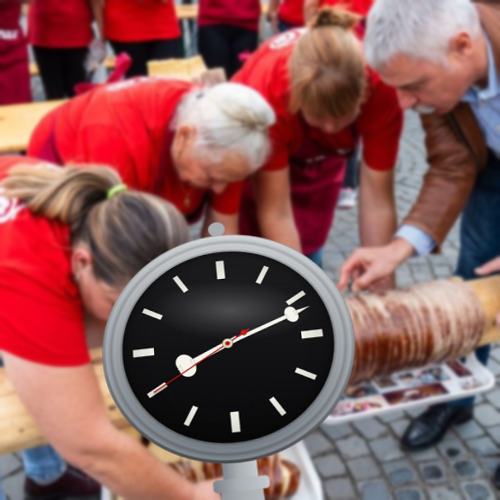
h=8 m=11 s=40
